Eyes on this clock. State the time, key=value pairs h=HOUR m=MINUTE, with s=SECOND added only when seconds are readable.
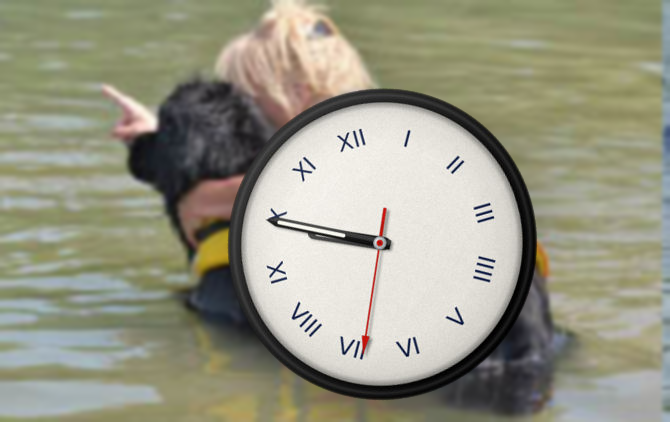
h=9 m=49 s=34
